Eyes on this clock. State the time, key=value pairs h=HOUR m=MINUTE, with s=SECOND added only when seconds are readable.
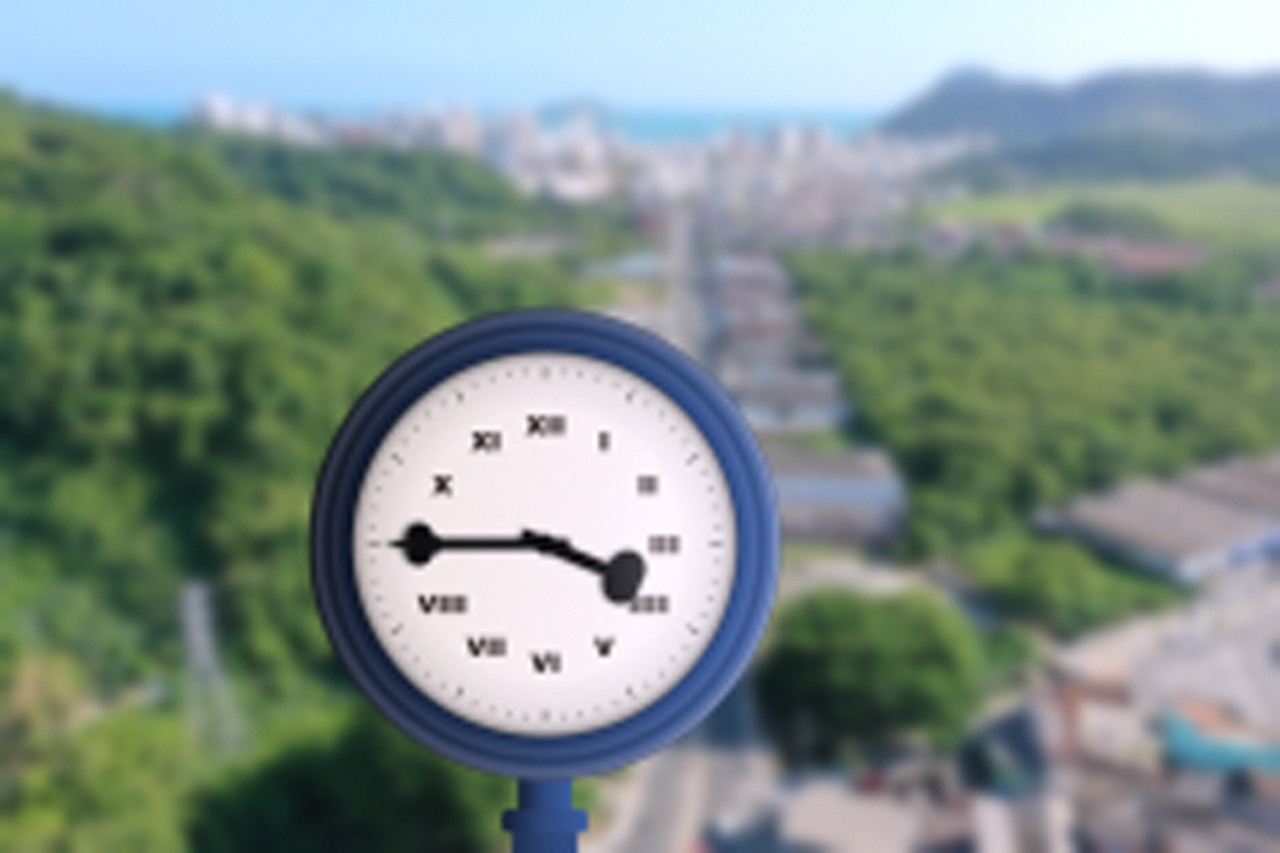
h=3 m=45
